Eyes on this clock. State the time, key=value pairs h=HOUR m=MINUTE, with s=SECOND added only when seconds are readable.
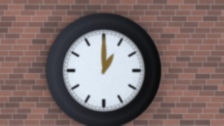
h=1 m=0
